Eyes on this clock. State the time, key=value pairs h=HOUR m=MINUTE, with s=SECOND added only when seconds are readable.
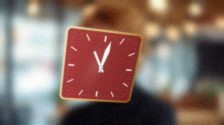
h=11 m=2
